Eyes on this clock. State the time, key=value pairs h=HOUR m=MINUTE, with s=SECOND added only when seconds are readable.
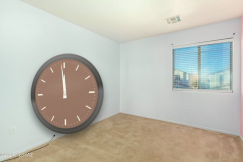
h=11 m=59
